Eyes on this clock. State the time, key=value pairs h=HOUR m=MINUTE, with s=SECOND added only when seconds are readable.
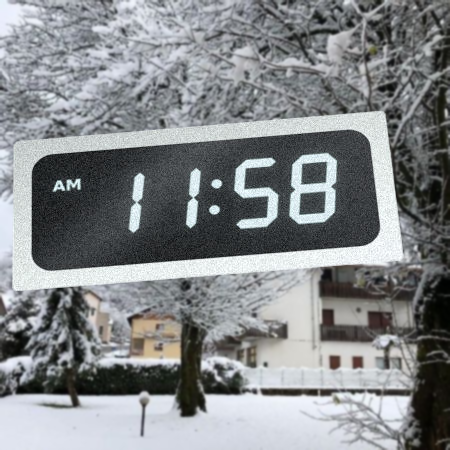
h=11 m=58
